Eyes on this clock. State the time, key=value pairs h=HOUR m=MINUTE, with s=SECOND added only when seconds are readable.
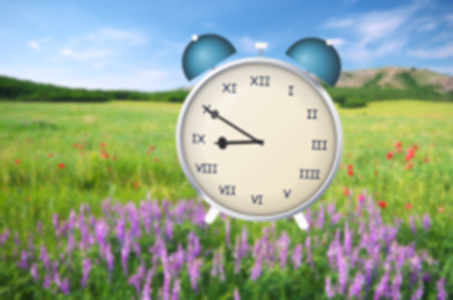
h=8 m=50
